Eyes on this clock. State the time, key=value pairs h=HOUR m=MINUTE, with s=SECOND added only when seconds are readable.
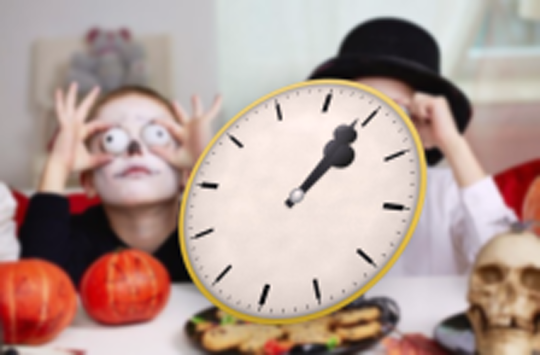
h=1 m=4
